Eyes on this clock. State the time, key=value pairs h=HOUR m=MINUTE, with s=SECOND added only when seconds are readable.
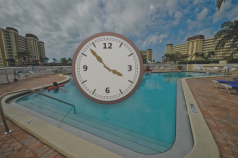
h=3 m=53
